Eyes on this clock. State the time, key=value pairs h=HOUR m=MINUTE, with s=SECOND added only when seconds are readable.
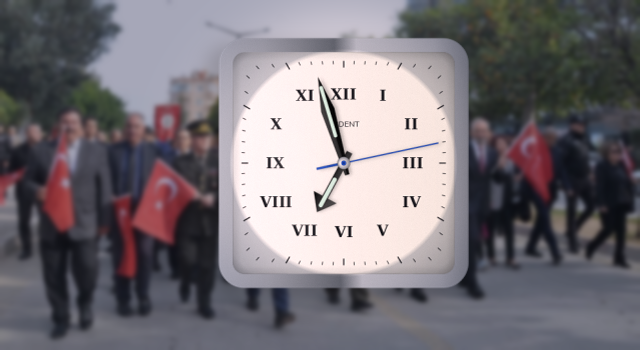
h=6 m=57 s=13
